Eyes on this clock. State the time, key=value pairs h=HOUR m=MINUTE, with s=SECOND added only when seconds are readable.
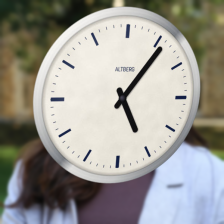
h=5 m=6
